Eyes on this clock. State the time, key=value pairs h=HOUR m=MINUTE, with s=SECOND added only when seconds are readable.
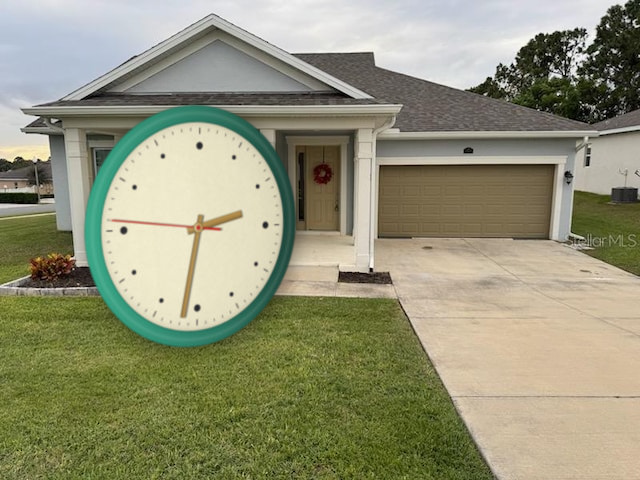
h=2 m=31 s=46
